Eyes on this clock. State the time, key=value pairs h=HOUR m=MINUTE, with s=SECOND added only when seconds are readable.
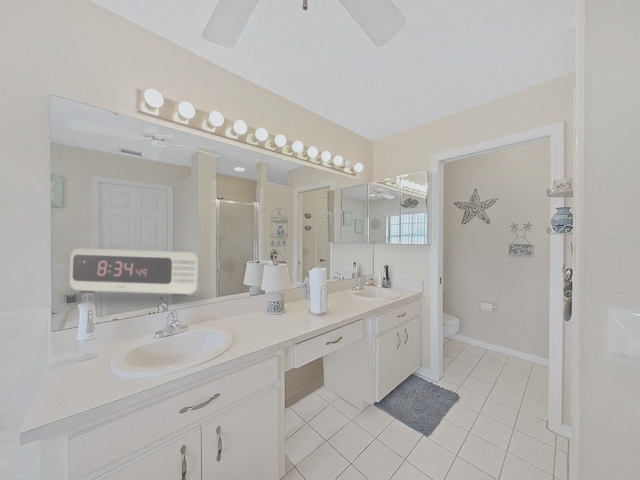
h=8 m=34
